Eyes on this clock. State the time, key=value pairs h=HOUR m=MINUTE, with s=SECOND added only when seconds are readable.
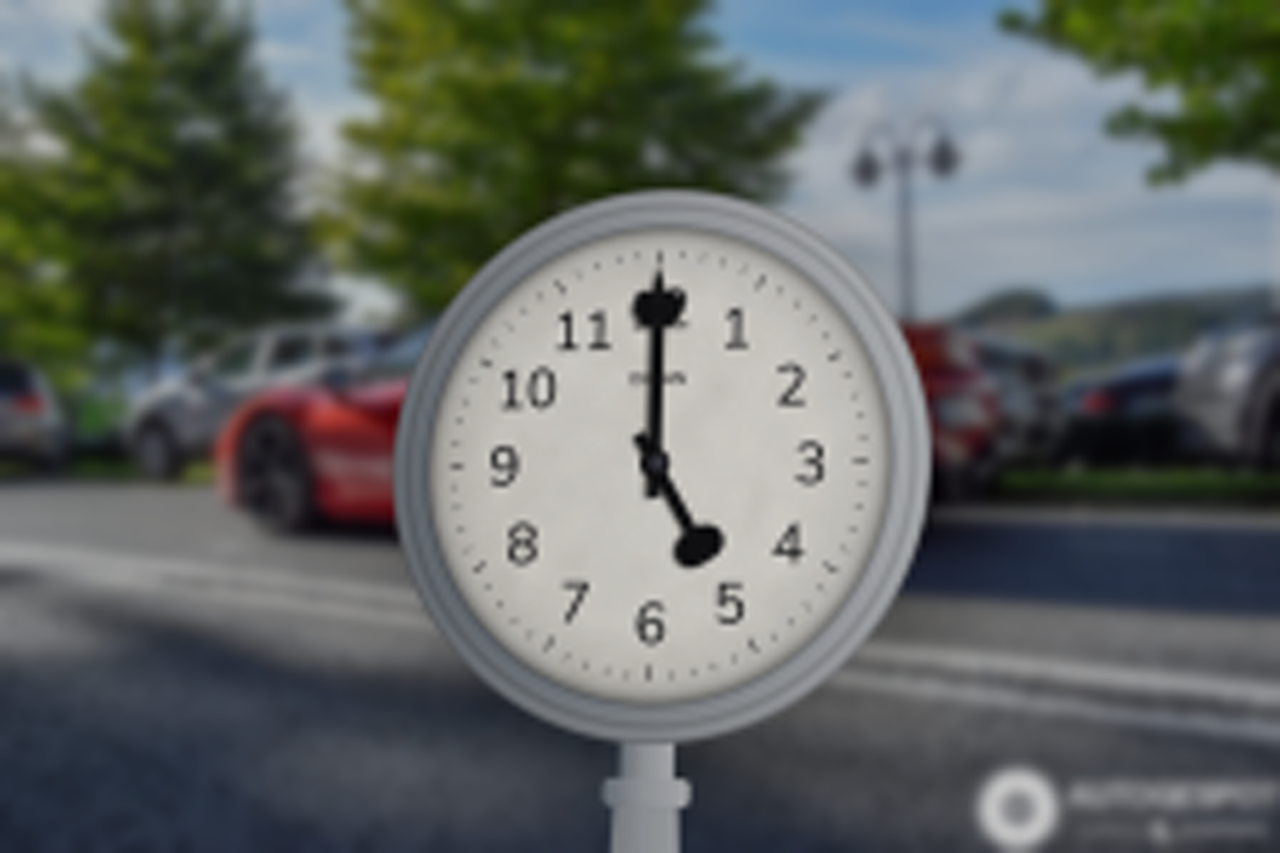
h=5 m=0
